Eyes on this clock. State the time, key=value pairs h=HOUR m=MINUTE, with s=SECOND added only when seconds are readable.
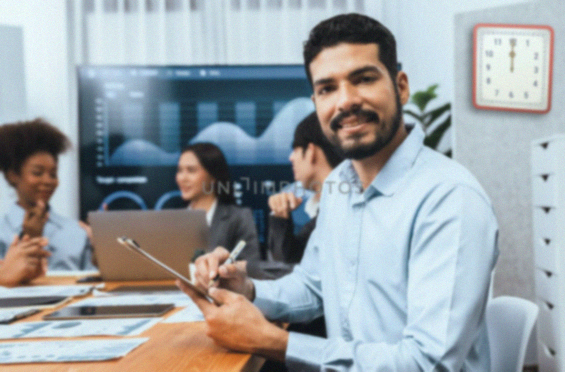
h=12 m=0
